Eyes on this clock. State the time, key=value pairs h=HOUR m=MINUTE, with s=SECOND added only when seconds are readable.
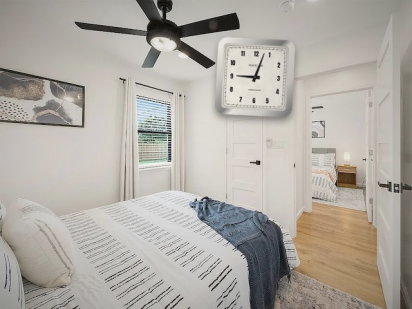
h=9 m=3
